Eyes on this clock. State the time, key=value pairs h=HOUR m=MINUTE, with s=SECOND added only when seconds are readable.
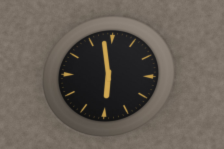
h=5 m=58
